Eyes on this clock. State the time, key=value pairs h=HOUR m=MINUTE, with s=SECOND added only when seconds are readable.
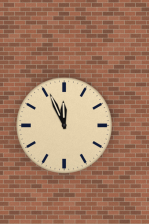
h=11 m=56
